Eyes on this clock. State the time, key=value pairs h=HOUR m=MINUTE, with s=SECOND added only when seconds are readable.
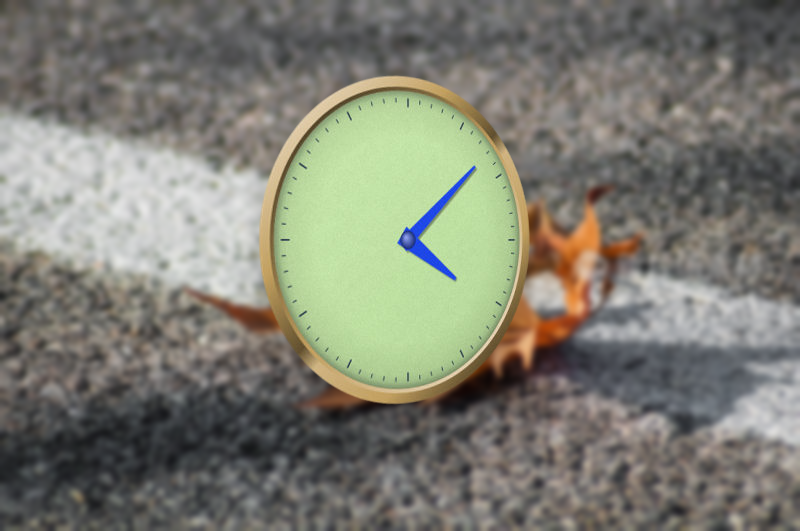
h=4 m=8
